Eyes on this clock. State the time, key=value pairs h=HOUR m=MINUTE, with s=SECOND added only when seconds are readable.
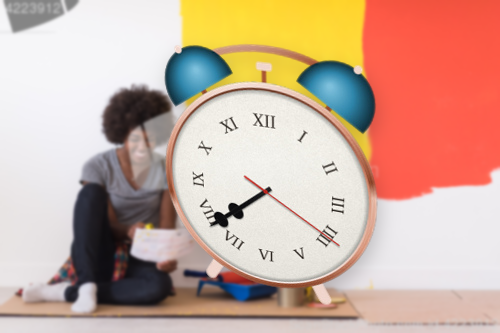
h=7 m=38 s=20
